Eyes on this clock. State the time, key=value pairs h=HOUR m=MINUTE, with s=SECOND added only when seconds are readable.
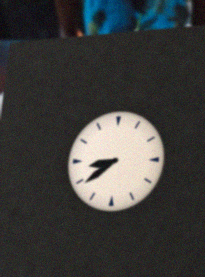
h=8 m=39
